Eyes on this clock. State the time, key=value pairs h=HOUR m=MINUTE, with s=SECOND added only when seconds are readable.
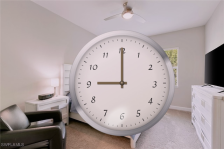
h=9 m=0
